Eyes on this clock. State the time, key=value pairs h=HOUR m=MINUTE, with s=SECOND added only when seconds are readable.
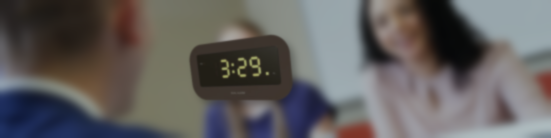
h=3 m=29
